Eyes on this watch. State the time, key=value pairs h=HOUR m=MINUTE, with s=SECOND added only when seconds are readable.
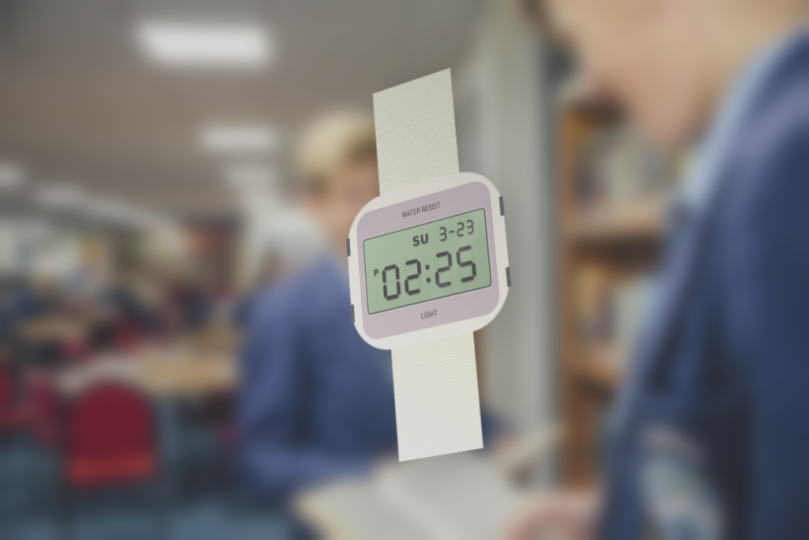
h=2 m=25
